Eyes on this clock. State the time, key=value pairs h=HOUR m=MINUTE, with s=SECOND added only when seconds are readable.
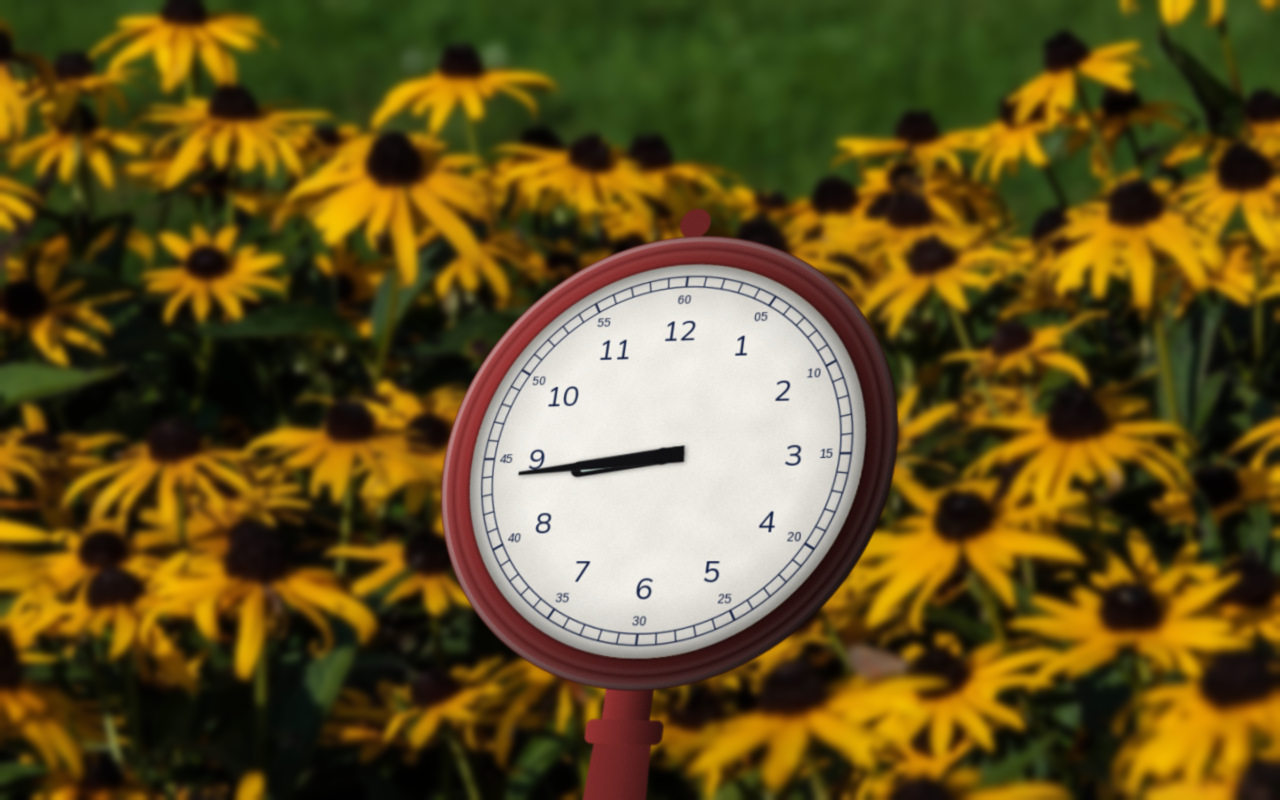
h=8 m=44
